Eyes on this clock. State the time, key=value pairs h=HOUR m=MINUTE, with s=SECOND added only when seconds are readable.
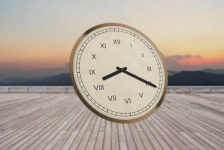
h=8 m=20
